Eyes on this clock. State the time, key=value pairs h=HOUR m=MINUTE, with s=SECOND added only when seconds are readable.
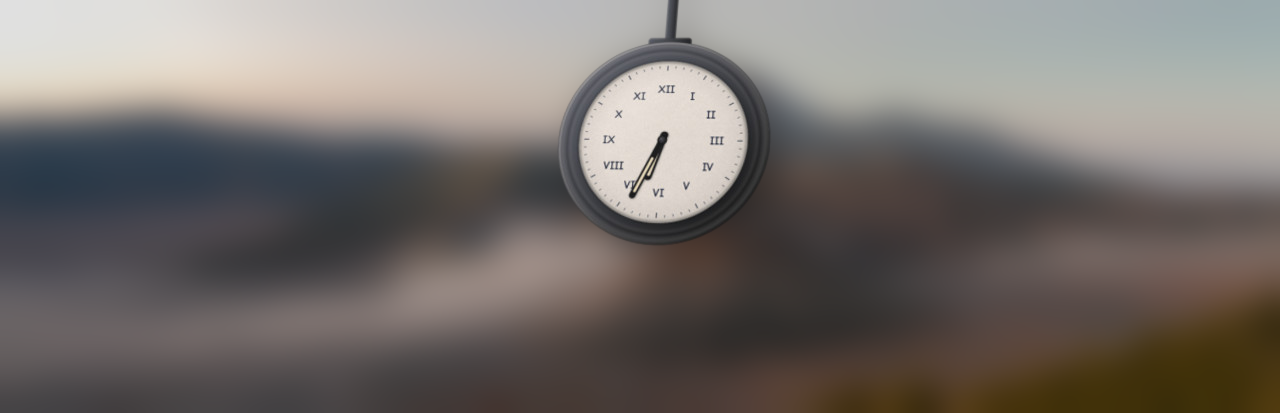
h=6 m=34
